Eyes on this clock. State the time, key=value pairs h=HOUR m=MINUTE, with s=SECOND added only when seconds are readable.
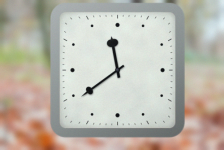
h=11 m=39
